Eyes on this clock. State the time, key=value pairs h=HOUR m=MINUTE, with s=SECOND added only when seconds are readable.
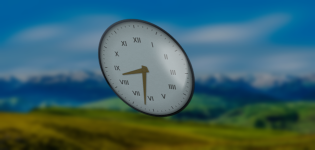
h=8 m=32
